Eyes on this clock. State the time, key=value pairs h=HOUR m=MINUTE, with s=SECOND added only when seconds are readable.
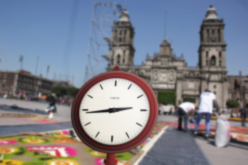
h=2 m=44
